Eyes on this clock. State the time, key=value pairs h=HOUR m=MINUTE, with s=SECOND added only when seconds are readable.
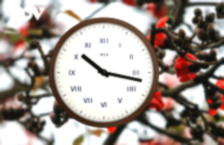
h=10 m=17
